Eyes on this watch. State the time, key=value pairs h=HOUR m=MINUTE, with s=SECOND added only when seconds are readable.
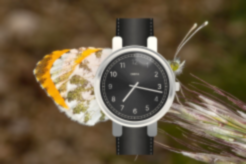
h=7 m=17
